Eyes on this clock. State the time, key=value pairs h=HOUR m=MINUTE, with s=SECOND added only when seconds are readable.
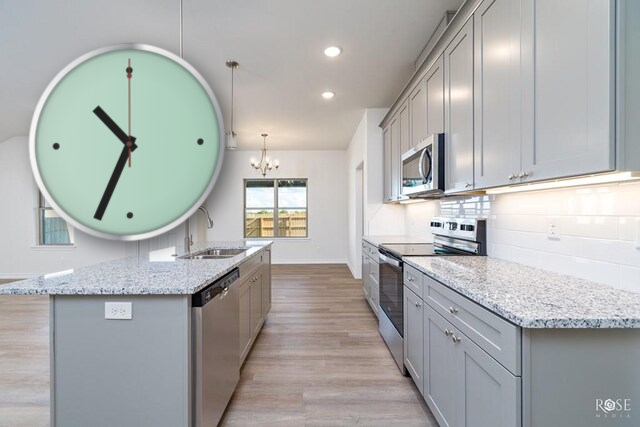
h=10 m=34 s=0
